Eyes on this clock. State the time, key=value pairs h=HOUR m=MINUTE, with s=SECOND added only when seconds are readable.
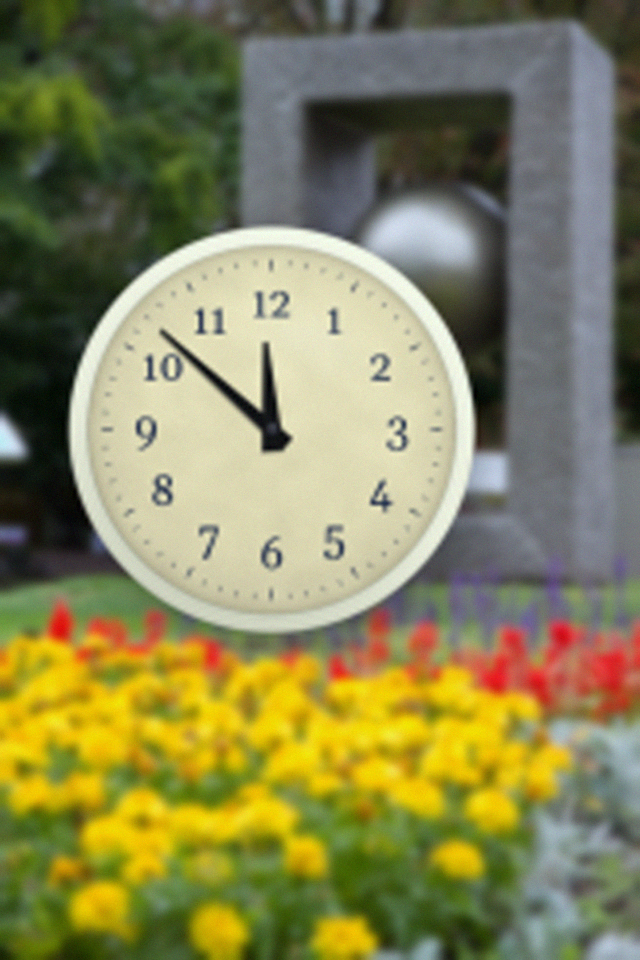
h=11 m=52
